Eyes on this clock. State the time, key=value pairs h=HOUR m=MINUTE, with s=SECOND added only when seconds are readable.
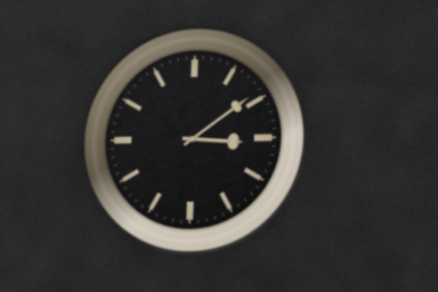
h=3 m=9
